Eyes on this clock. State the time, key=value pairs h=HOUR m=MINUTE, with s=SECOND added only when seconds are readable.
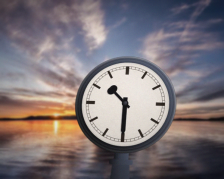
h=10 m=30
